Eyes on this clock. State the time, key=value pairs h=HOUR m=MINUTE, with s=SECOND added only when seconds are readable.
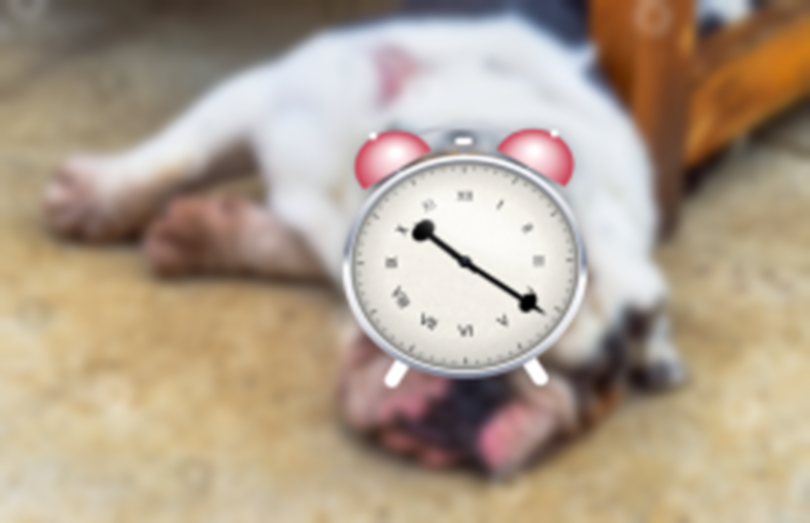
h=10 m=21
